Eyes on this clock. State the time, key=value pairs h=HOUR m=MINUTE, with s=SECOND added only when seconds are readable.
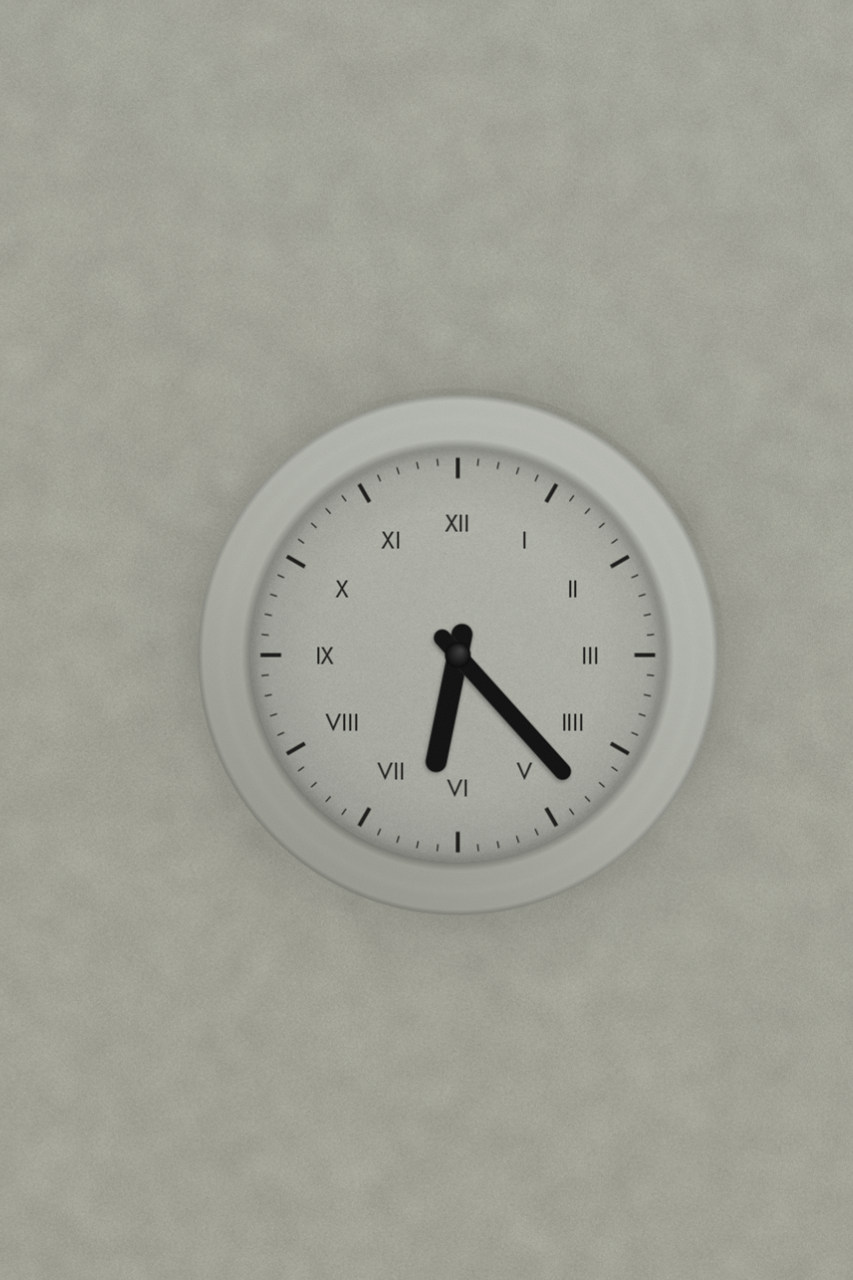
h=6 m=23
